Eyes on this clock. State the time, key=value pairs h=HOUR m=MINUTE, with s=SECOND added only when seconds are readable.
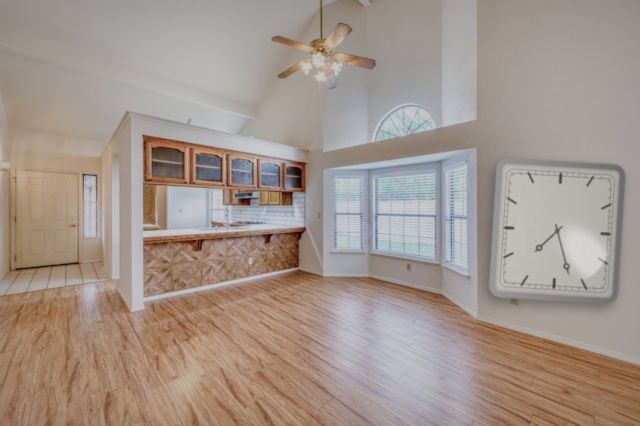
h=7 m=27
